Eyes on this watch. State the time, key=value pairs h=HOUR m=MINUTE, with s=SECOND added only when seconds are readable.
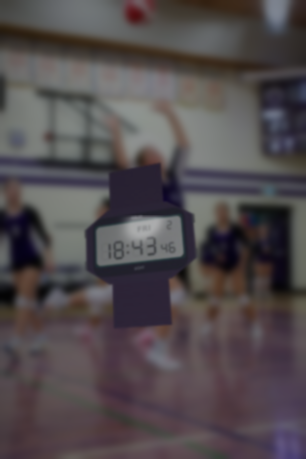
h=18 m=43
